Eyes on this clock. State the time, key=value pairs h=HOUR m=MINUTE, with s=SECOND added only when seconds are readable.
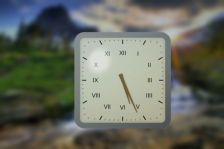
h=5 m=26
